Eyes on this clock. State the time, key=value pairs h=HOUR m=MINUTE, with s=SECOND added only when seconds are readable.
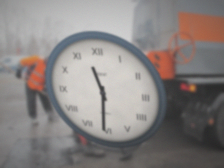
h=11 m=31
